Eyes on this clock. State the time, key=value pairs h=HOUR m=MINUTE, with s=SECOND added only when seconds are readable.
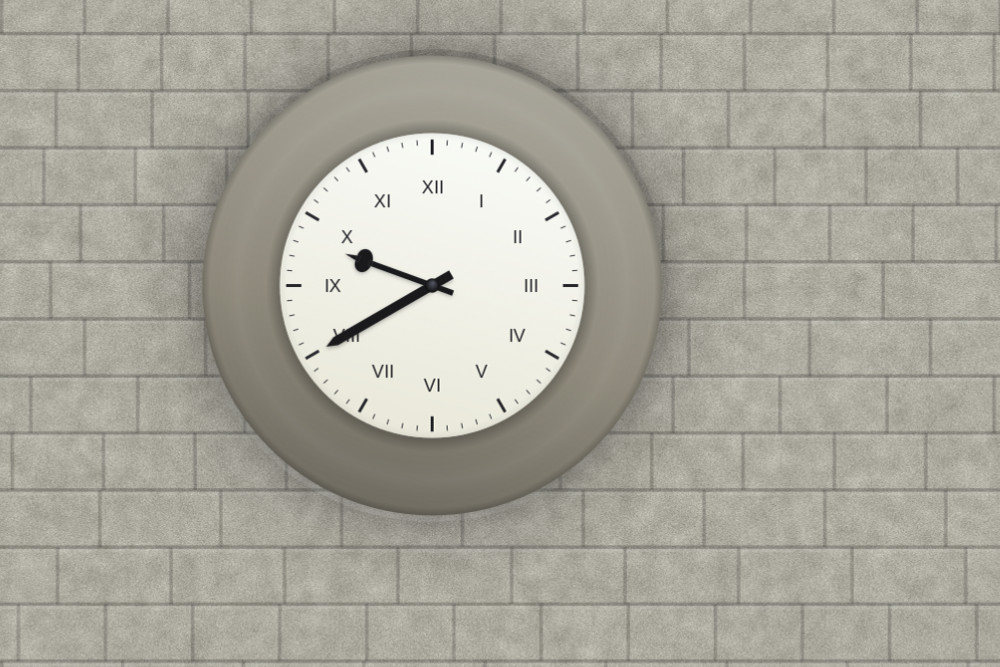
h=9 m=40
